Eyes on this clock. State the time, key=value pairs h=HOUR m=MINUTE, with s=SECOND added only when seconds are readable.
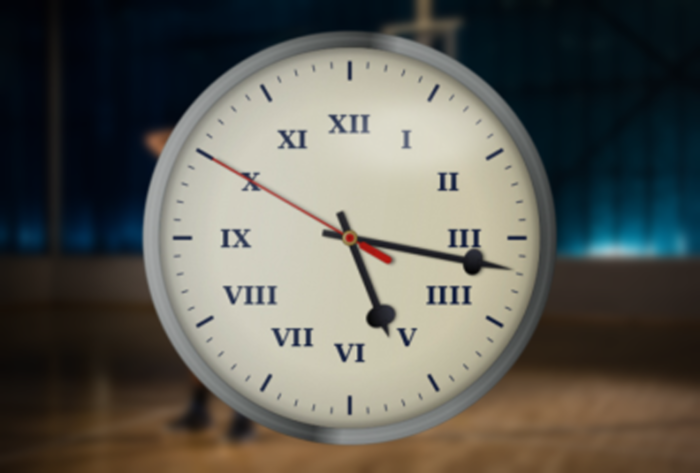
h=5 m=16 s=50
